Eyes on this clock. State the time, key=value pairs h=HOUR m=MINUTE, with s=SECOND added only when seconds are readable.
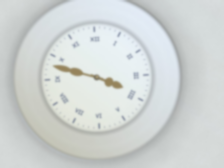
h=3 m=48
